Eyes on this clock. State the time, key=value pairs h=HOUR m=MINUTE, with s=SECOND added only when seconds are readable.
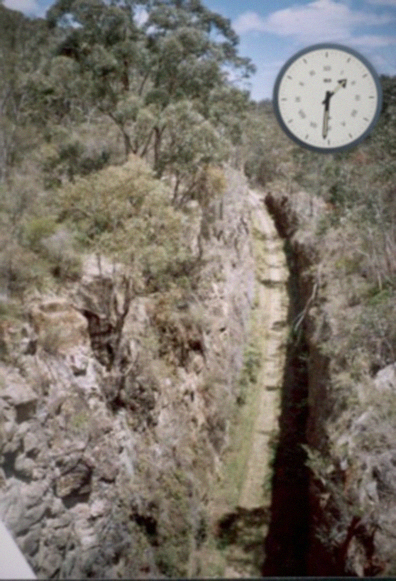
h=1 m=31
